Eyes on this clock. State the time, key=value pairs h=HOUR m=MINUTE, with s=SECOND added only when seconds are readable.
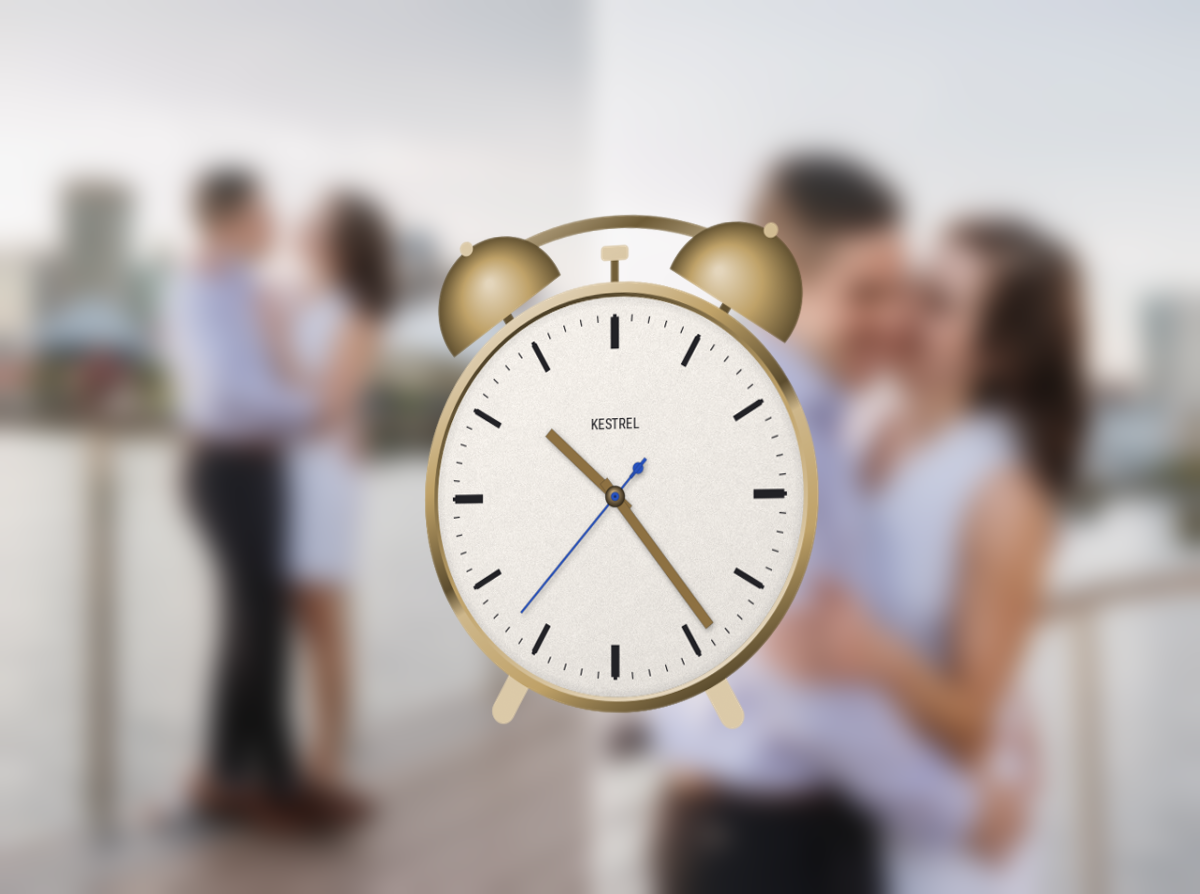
h=10 m=23 s=37
